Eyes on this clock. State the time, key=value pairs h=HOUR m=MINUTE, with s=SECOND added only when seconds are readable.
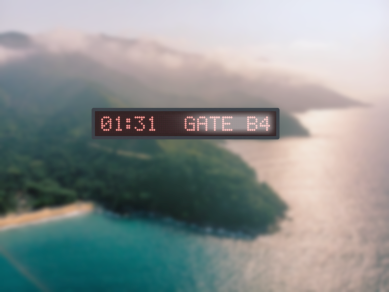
h=1 m=31
